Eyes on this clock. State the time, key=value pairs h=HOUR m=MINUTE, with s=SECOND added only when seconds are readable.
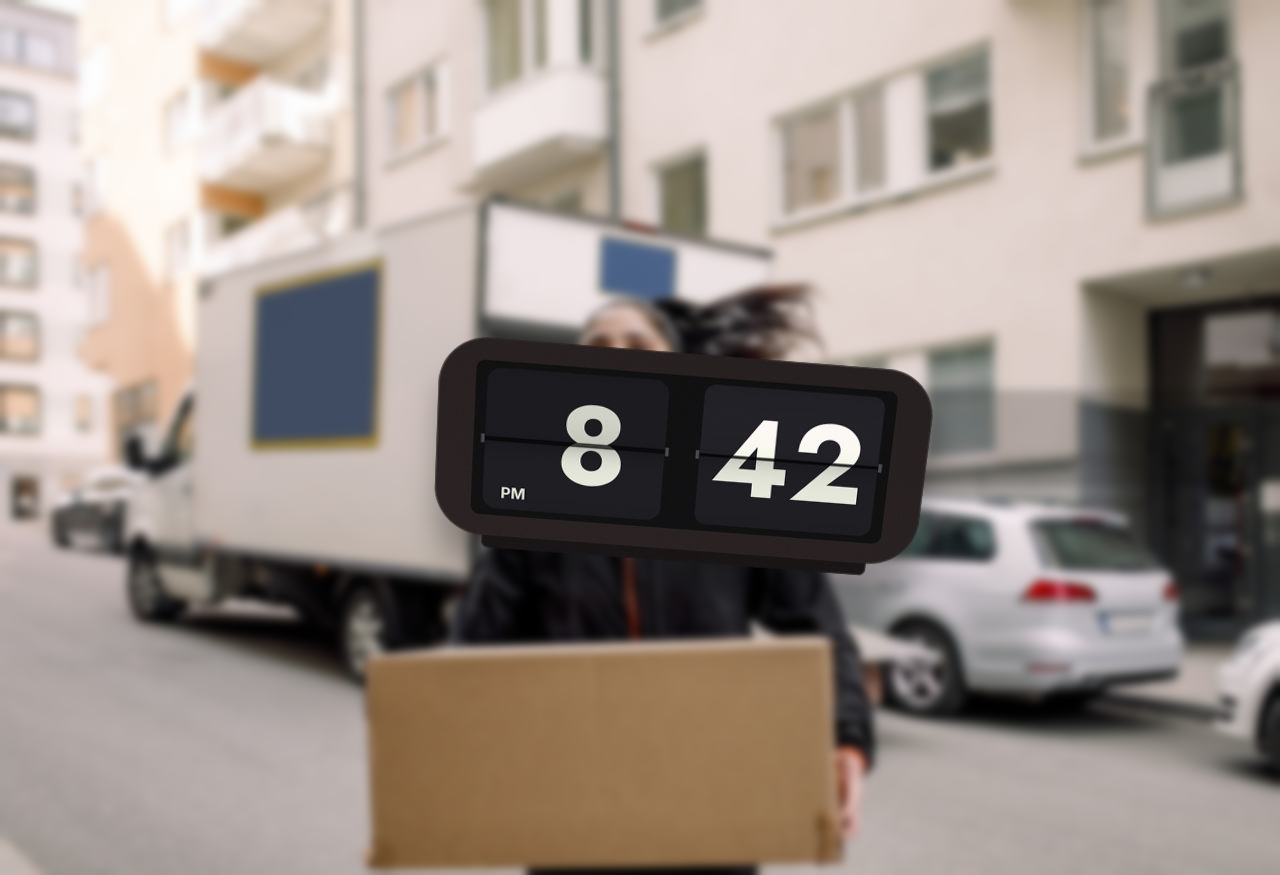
h=8 m=42
